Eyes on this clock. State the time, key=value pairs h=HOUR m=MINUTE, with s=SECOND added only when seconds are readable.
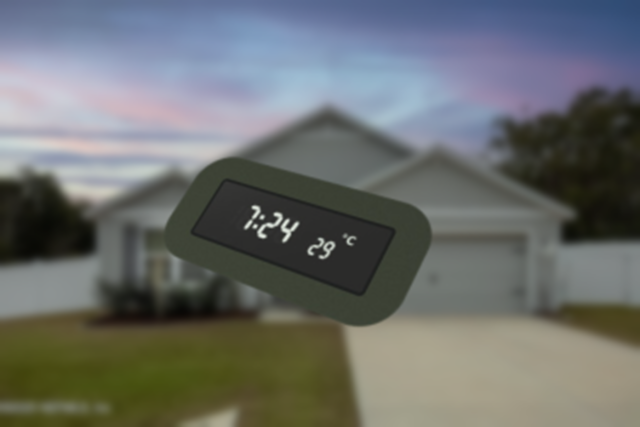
h=7 m=24
